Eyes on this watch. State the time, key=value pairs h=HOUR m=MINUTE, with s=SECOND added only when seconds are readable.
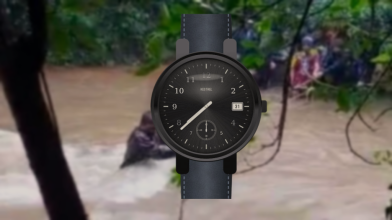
h=7 m=38
